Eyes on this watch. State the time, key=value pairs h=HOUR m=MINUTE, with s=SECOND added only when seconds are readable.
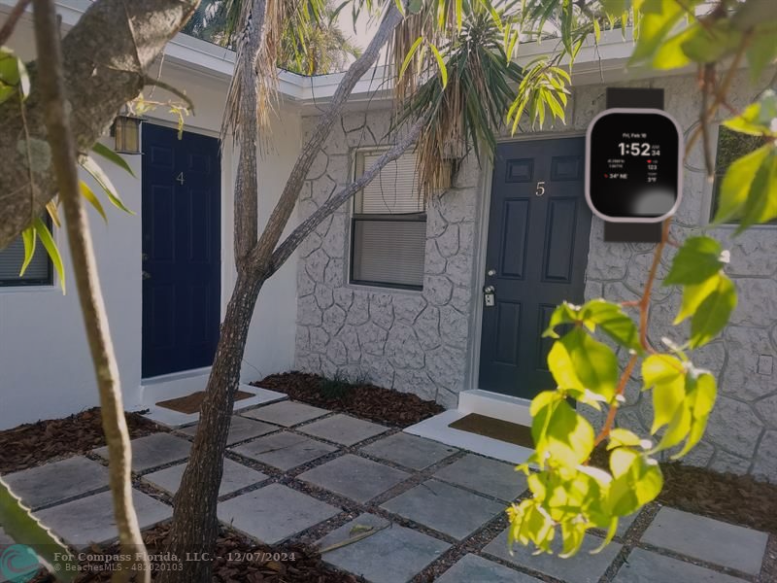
h=1 m=52
